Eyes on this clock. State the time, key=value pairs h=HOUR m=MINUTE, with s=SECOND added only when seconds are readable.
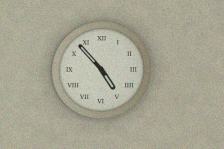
h=4 m=53
